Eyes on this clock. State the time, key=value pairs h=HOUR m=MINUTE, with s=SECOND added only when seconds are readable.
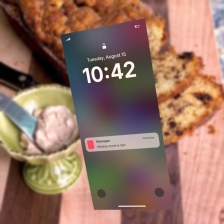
h=10 m=42
